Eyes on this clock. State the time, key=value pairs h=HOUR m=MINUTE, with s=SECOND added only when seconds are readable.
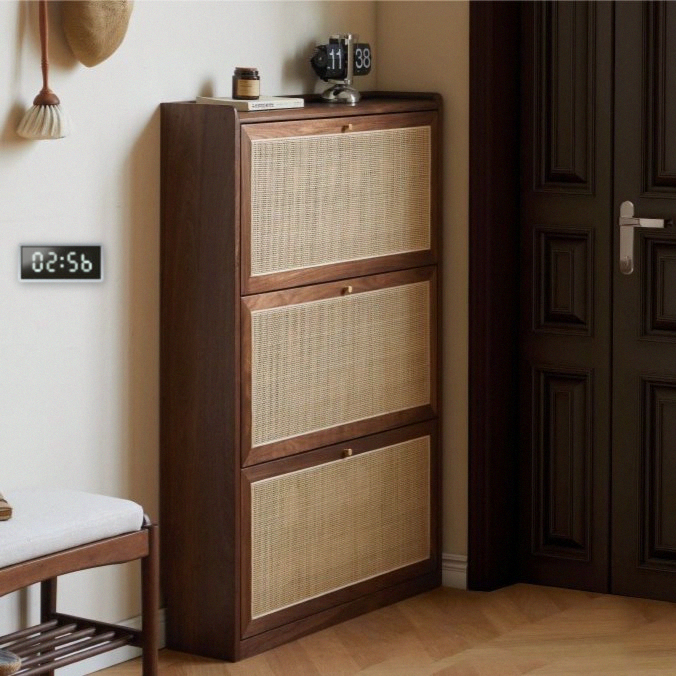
h=2 m=56
